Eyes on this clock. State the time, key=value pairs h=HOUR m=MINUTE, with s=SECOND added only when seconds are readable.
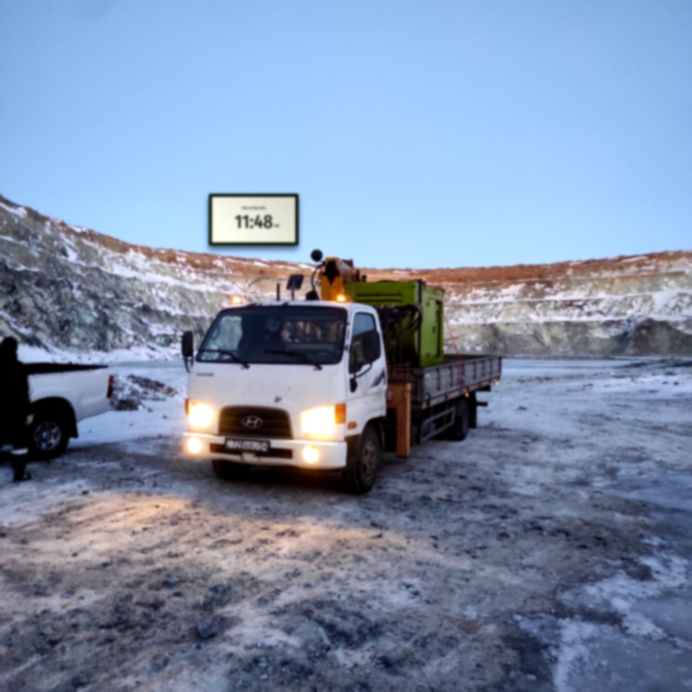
h=11 m=48
